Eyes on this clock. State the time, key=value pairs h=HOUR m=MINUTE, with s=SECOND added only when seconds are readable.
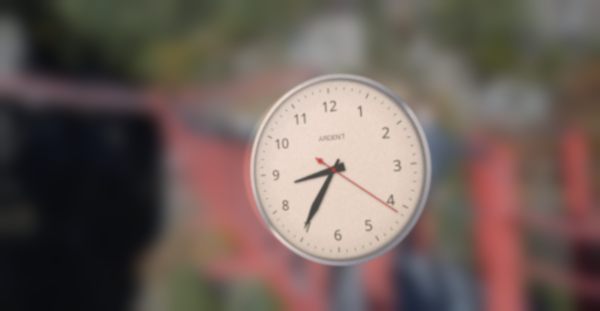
h=8 m=35 s=21
